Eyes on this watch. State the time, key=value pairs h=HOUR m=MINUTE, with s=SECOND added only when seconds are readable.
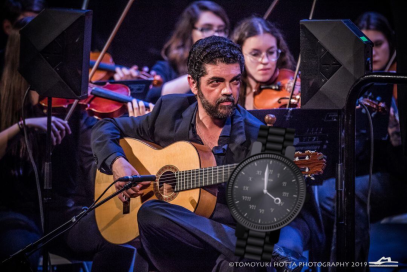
h=3 m=59
